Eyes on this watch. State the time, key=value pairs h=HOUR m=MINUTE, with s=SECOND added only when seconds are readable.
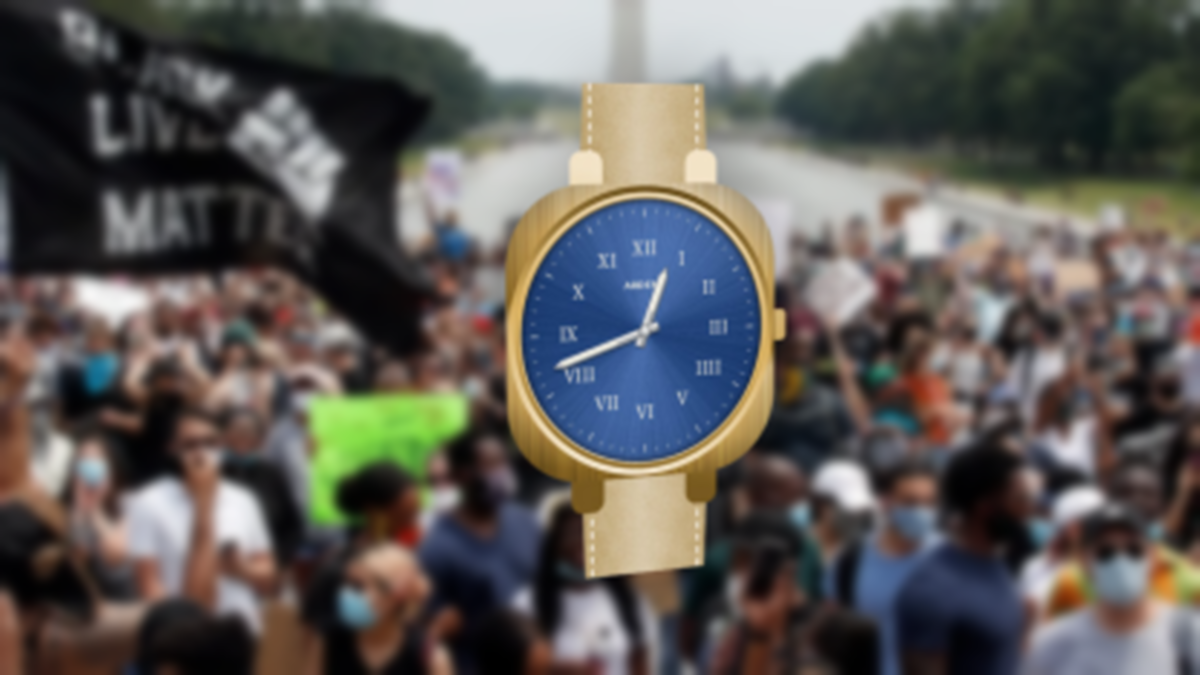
h=12 m=42
